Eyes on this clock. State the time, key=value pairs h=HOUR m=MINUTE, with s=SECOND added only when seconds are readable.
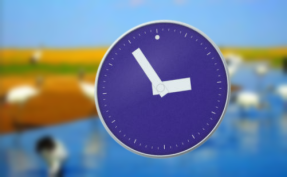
h=2 m=55
